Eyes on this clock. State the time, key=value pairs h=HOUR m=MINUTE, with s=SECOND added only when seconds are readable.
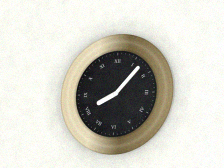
h=8 m=7
